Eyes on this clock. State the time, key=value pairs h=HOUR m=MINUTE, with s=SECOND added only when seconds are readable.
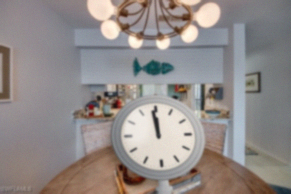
h=11 m=59
